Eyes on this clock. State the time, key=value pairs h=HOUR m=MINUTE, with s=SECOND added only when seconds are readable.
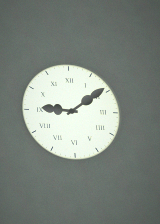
h=9 m=9
